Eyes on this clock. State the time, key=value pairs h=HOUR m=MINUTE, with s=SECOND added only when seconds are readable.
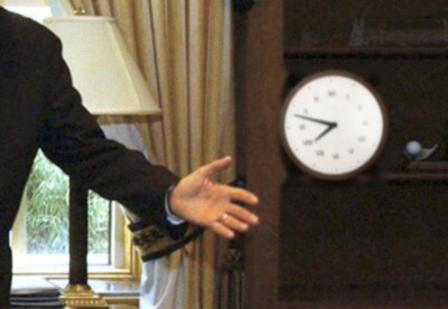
h=7 m=48
